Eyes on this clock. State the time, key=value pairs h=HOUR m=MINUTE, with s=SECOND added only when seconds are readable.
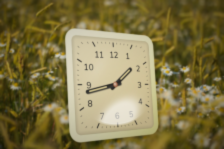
h=1 m=43
